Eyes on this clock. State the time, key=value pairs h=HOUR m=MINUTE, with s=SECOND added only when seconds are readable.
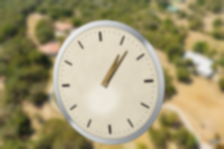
h=1 m=7
